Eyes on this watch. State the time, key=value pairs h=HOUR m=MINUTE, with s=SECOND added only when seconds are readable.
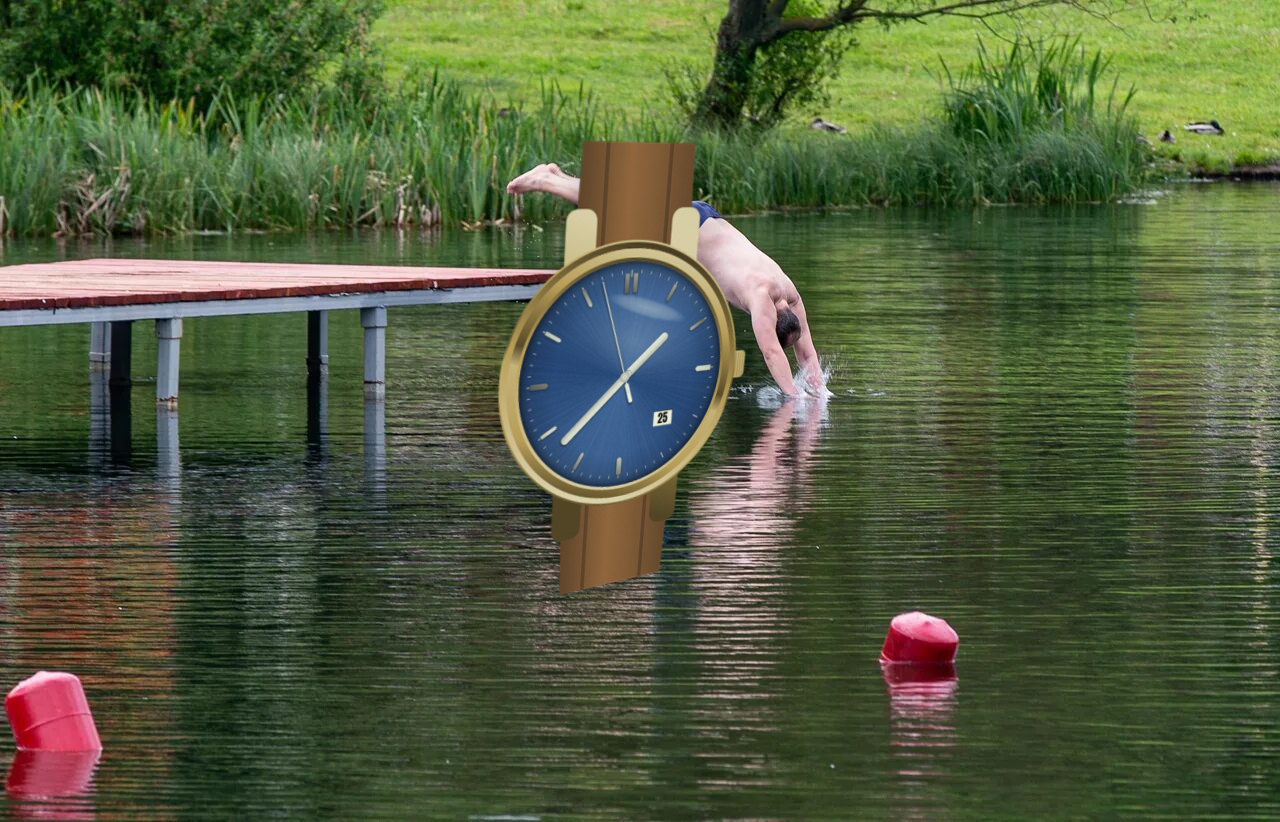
h=1 m=37 s=57
